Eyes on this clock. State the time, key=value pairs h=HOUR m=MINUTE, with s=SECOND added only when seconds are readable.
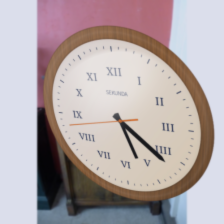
h=5 m=21 s=43
